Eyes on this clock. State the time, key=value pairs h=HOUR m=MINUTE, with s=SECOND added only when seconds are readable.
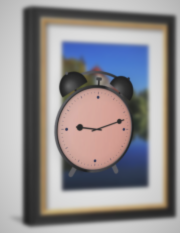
h=9 m=12
